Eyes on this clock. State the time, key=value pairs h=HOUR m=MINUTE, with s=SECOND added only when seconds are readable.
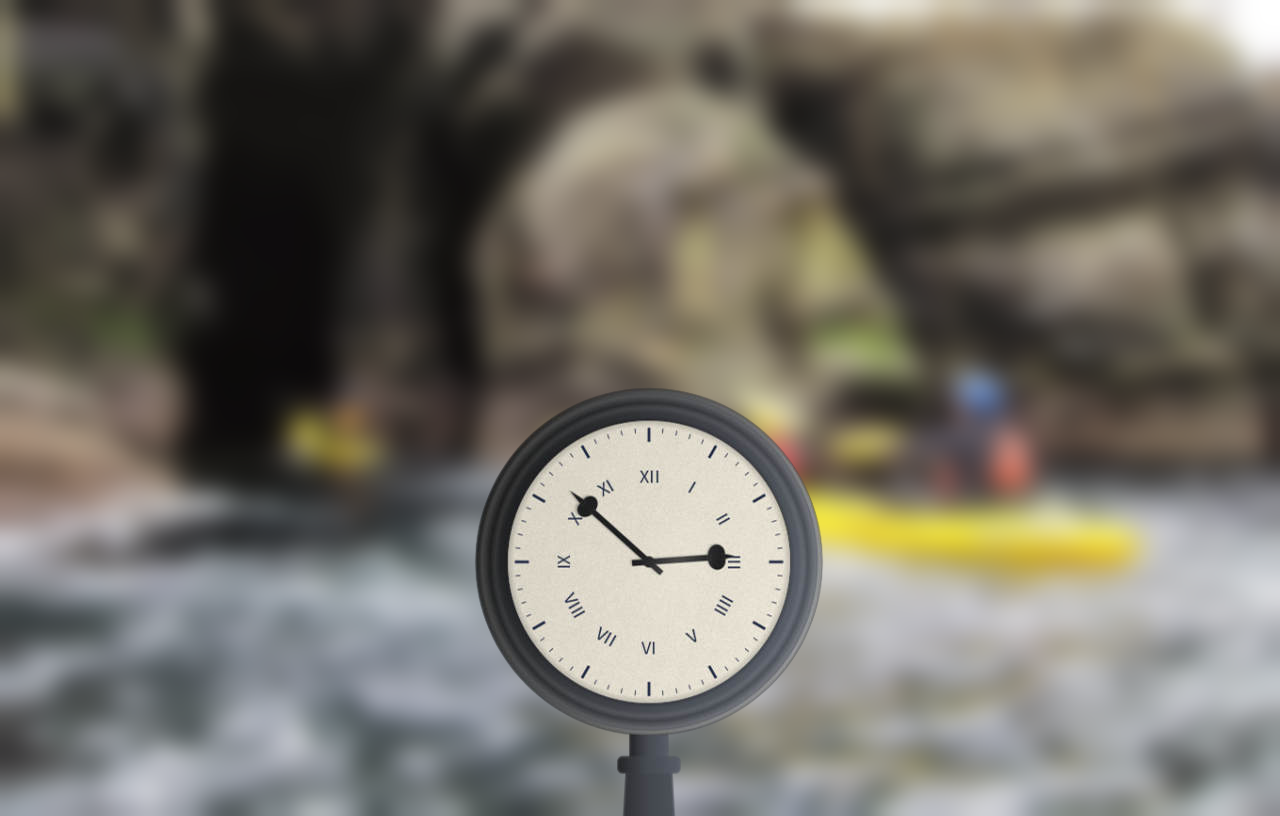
h=2 m=52
